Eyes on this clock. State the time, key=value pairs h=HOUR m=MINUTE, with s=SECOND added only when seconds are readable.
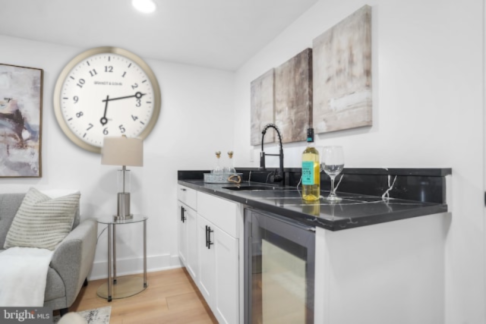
h=6 m=13
